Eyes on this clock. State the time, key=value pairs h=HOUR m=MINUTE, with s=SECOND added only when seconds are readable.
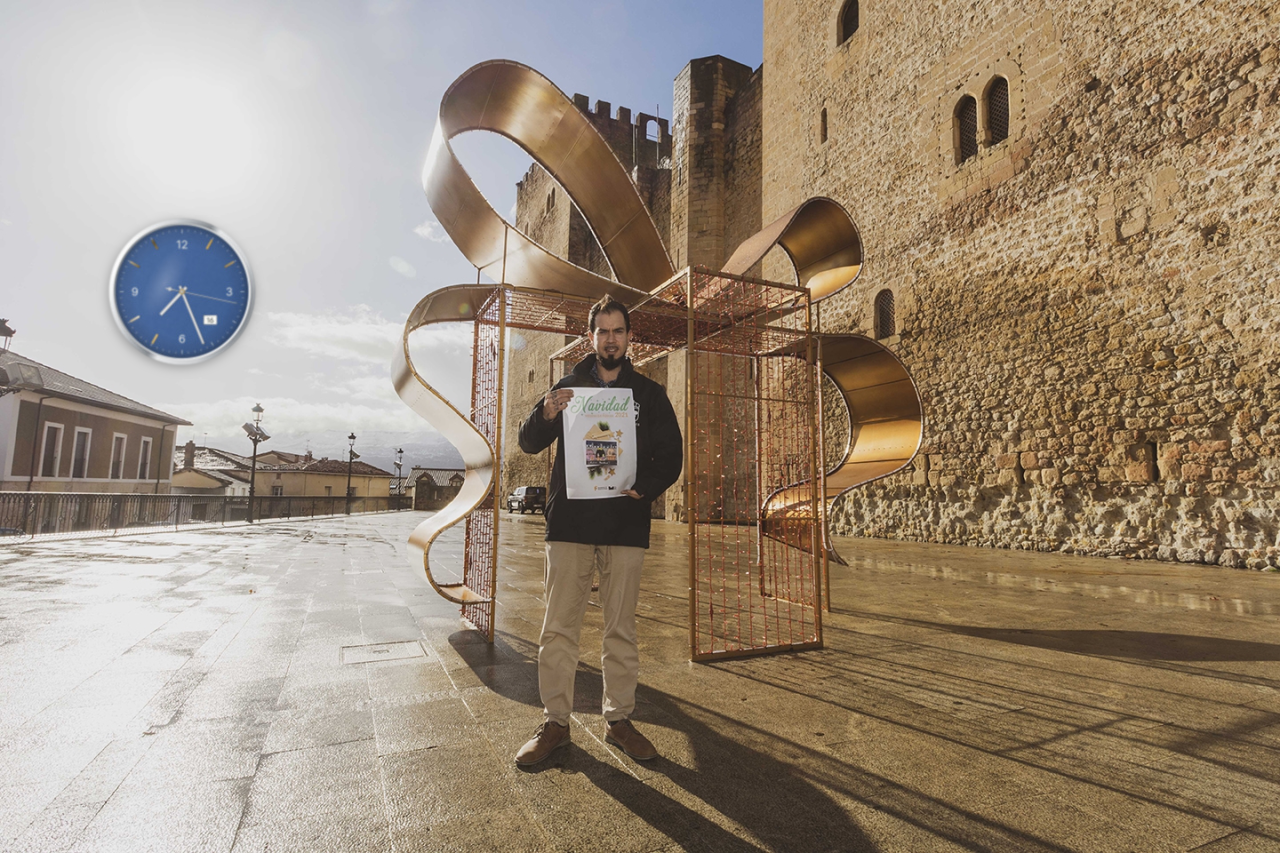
h=7 m=26 s=17
